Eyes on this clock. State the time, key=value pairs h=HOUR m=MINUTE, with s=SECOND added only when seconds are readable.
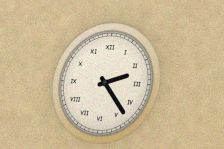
h=2 m=23
